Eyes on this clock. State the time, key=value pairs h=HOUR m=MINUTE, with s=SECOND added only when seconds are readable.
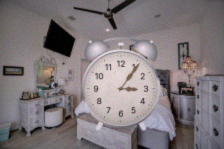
h=3 m=6
